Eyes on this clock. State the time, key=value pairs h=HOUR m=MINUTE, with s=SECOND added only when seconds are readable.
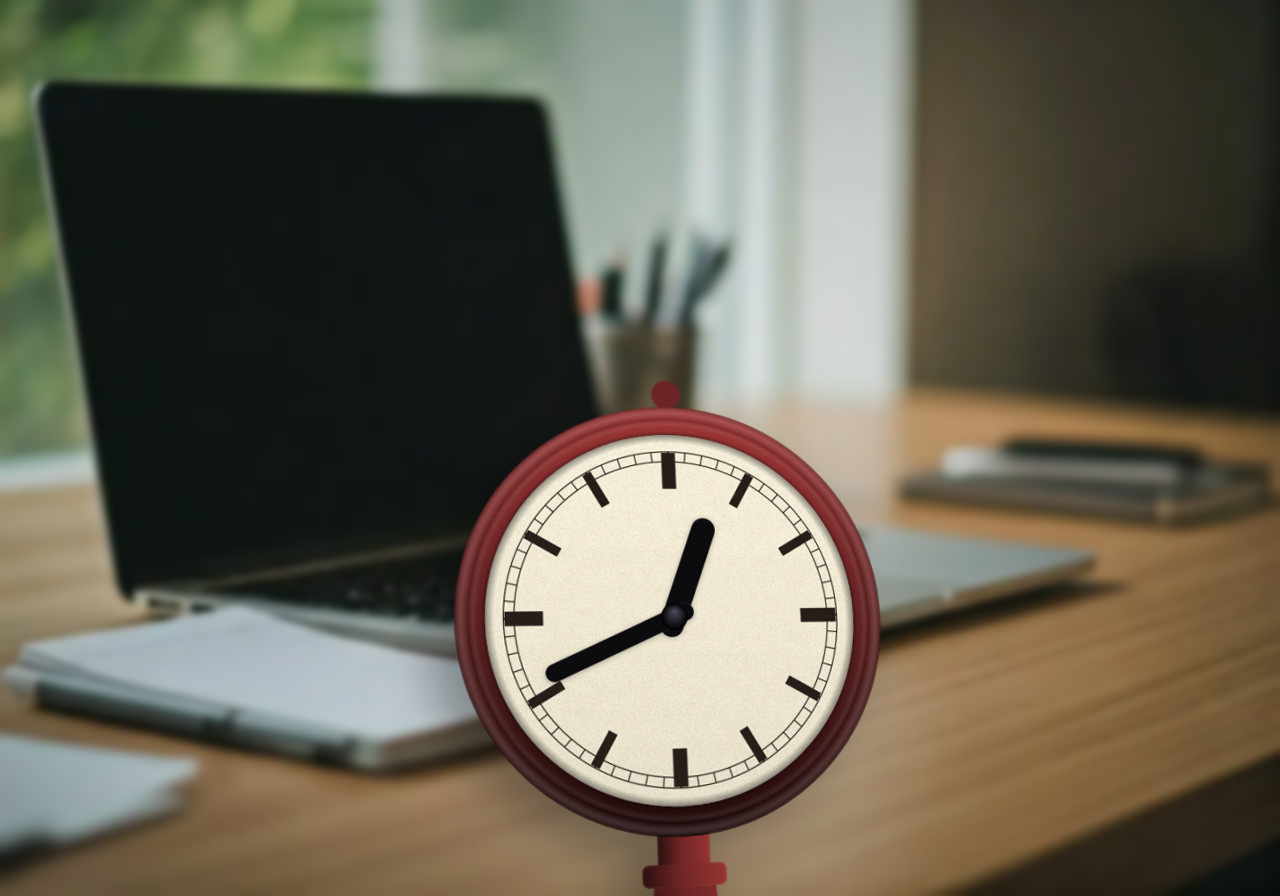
h=12 m=41
